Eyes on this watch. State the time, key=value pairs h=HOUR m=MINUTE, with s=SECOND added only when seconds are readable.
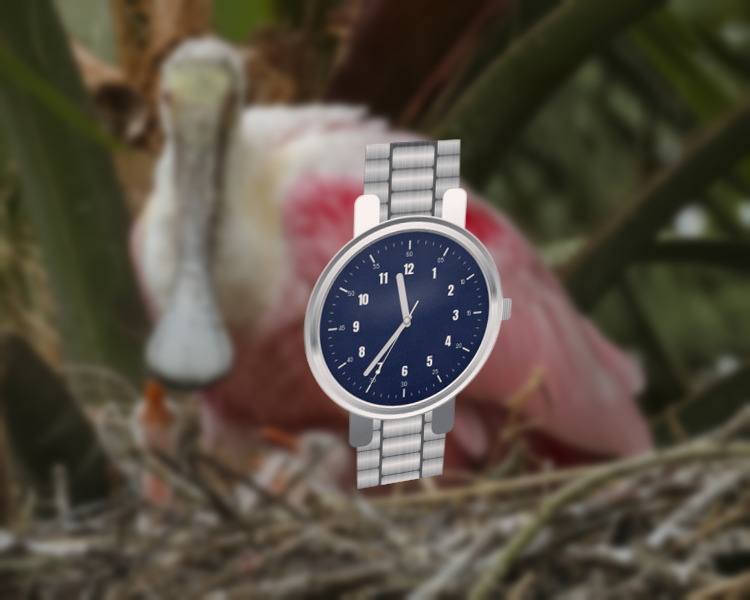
h=11 m=36 s=35
